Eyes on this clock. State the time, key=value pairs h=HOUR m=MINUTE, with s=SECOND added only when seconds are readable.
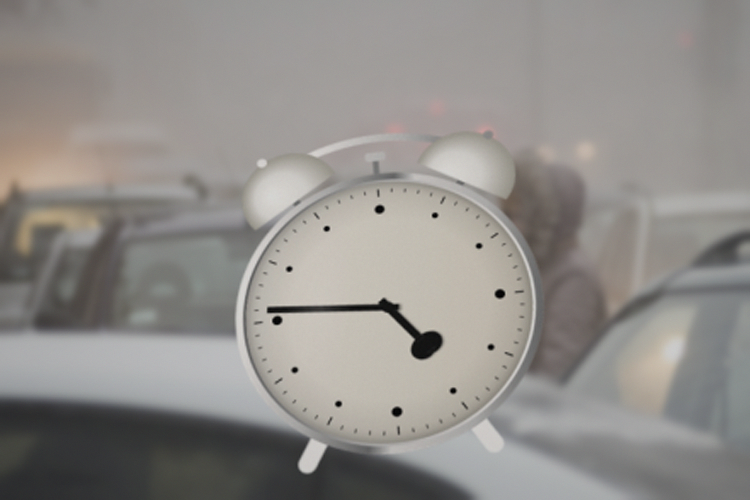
h=4 m=46
